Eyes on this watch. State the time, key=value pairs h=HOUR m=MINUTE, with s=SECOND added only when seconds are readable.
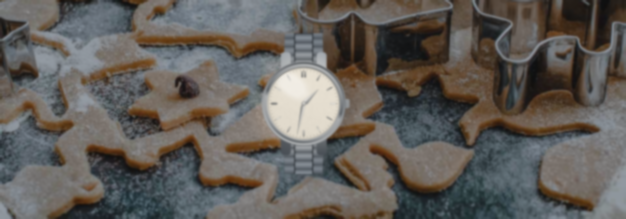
h=1 m=32
